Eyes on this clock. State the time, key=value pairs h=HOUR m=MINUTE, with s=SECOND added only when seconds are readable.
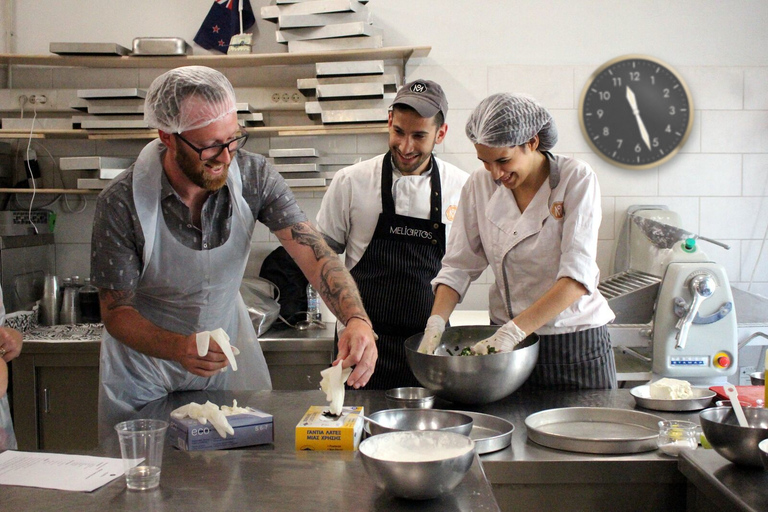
h=11 m=27
